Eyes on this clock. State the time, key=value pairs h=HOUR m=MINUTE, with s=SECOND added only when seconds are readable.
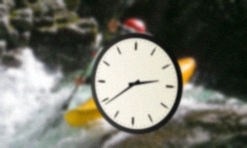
h=2 m=39
